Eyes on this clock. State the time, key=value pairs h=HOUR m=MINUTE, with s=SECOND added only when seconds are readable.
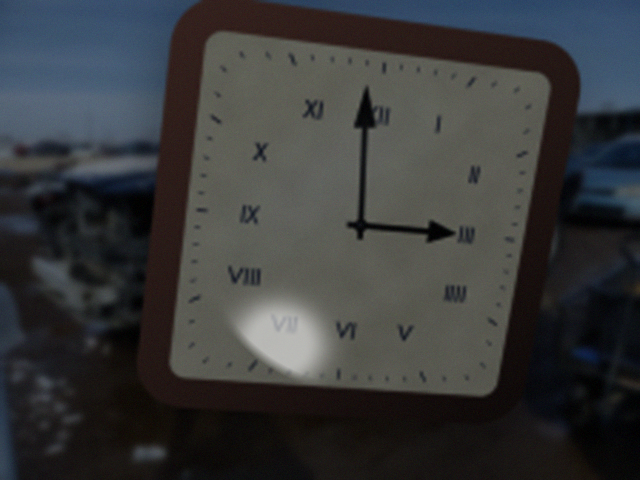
h=2 m=59
